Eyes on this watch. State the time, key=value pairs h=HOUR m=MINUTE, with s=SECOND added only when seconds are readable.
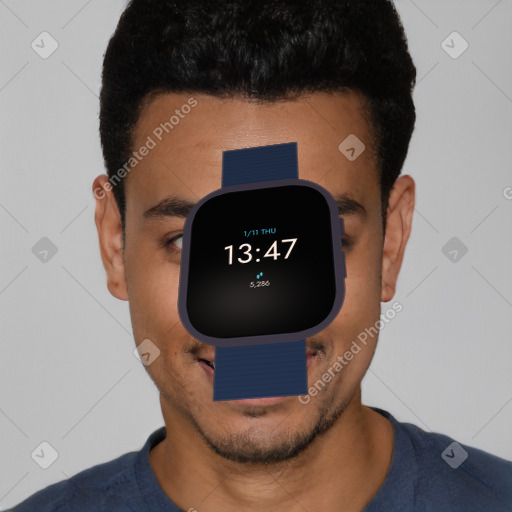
h=13 m=47
